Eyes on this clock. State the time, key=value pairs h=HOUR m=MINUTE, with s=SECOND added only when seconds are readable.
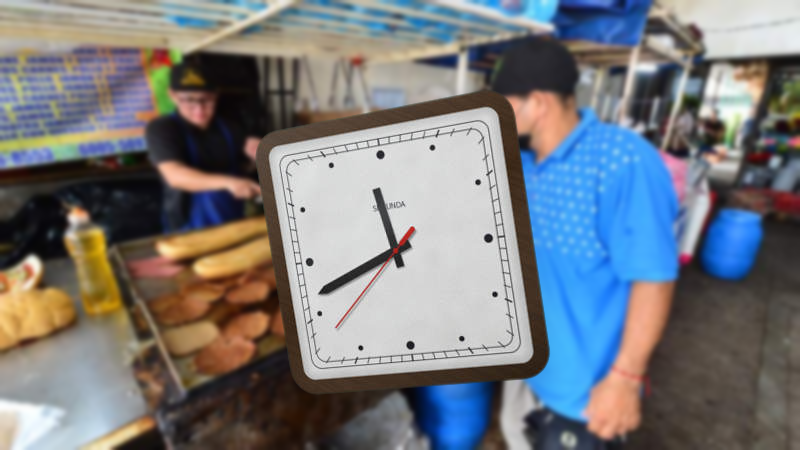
h=11 m=41 s=38
